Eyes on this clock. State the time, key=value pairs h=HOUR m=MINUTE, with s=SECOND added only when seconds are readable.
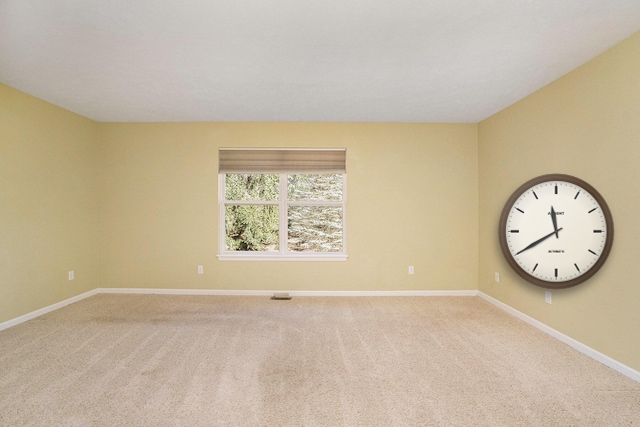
h=11 m=40
